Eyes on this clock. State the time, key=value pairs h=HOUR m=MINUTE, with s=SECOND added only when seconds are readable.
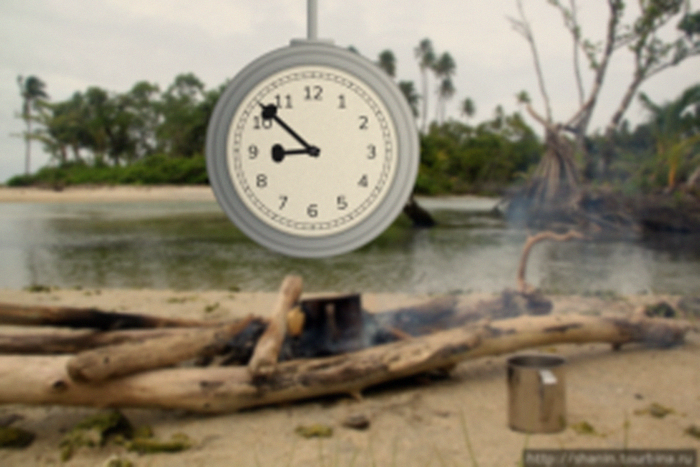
h=8 m=52
